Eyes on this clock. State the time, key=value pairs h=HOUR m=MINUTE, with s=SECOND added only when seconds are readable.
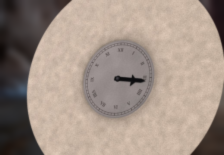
h=3 m=16
